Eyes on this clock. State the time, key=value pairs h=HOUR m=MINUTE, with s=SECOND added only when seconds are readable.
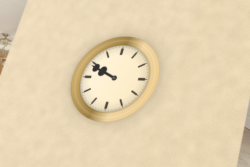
h=9 m=49
